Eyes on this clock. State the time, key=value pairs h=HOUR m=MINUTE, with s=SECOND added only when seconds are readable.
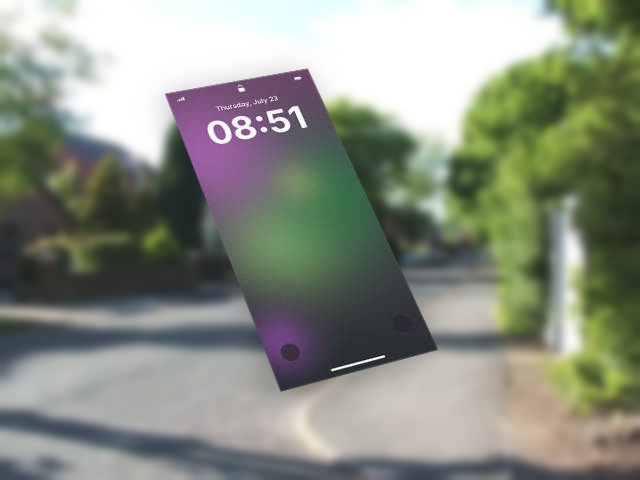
h=8 m=51
